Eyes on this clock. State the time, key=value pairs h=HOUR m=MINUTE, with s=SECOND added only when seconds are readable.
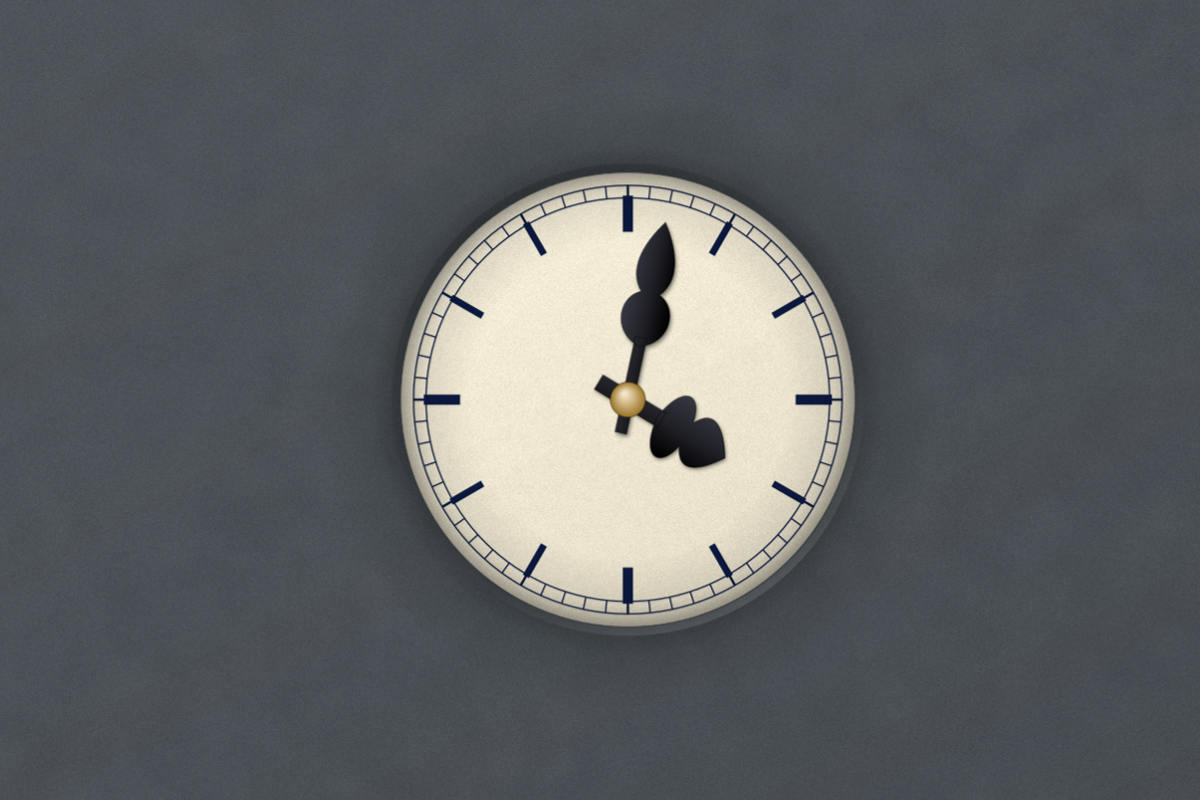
h=4 m=2
